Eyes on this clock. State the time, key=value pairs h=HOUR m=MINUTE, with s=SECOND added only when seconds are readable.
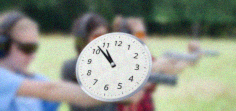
h=10 m=52
